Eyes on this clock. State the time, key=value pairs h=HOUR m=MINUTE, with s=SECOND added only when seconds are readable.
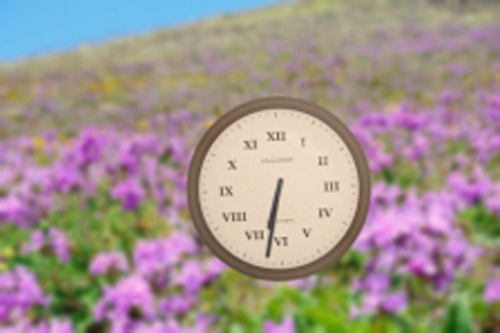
h=6 m=32
